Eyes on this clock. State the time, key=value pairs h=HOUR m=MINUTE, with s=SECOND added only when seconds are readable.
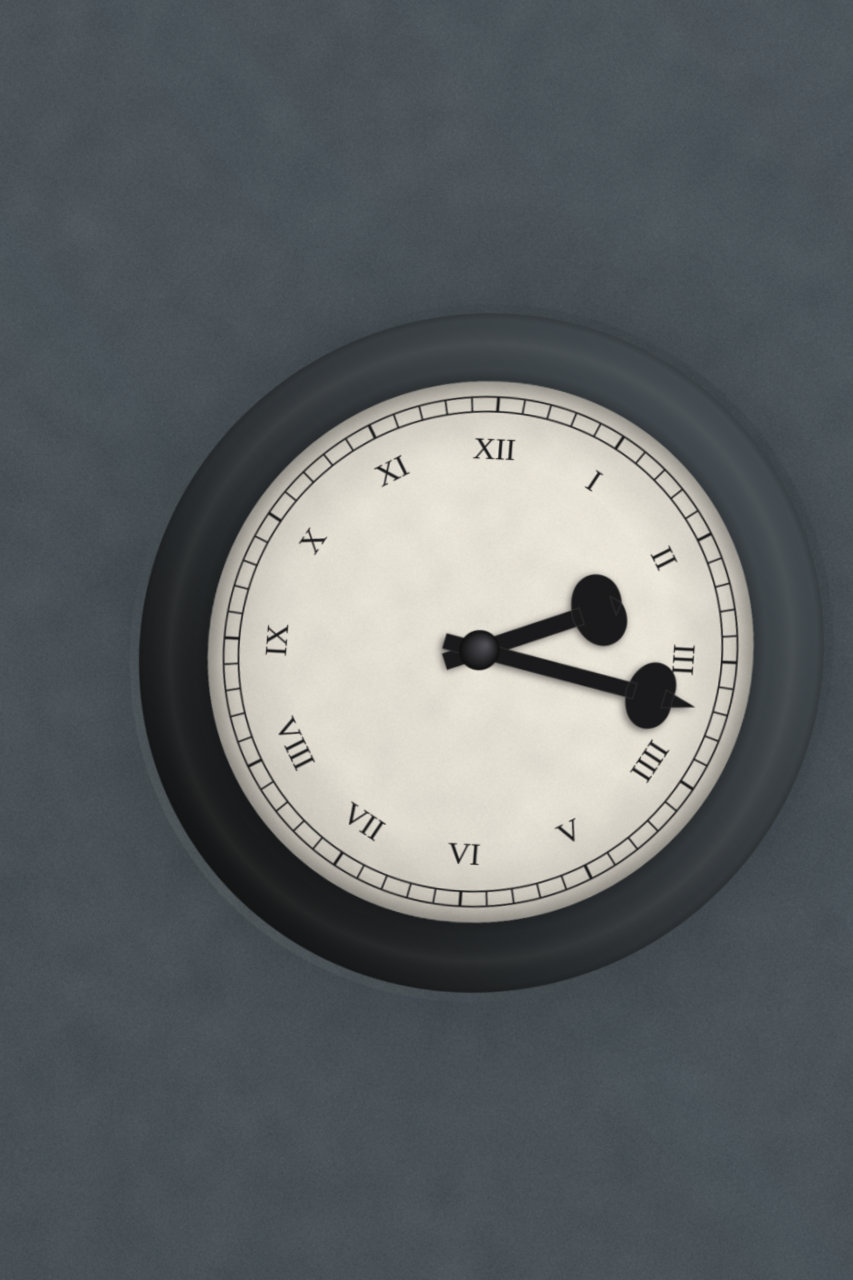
h=2 m=17
